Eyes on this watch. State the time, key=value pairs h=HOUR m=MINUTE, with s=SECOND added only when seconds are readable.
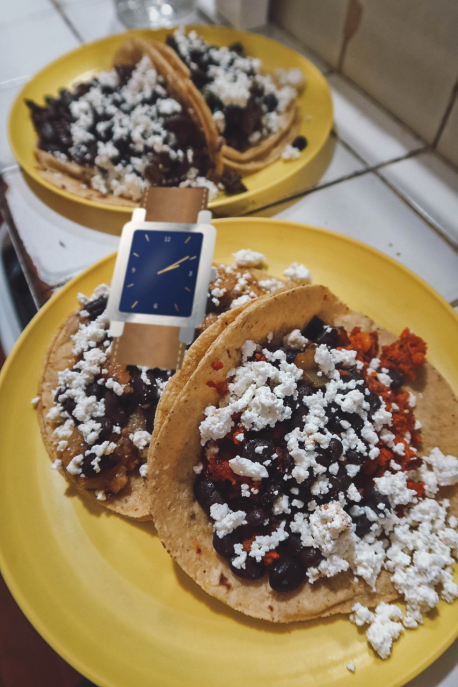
h=2 m=9
